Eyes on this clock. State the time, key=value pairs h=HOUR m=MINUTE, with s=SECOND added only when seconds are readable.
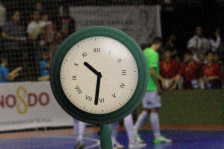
h=10 m=32
